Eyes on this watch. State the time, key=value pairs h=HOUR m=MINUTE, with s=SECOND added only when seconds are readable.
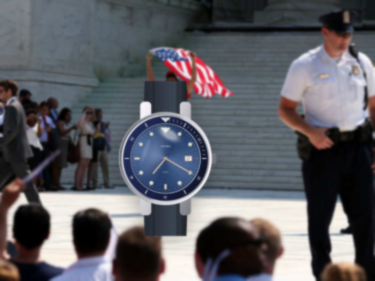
h=7 m=20
